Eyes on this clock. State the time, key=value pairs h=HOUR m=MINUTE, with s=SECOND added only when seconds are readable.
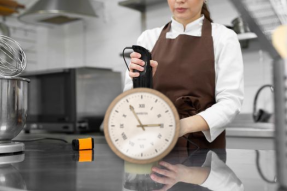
h=2 m=55
